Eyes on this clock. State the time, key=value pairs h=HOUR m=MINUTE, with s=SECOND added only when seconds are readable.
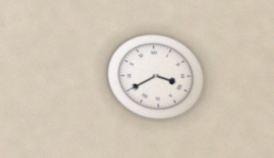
h=3 m=40
